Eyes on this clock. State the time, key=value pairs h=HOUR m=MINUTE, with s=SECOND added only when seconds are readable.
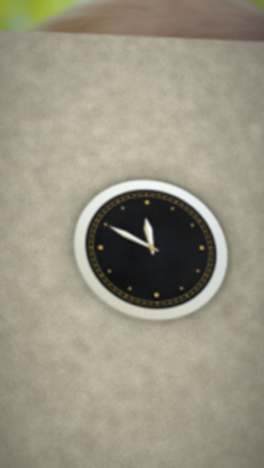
h=11 m=50
